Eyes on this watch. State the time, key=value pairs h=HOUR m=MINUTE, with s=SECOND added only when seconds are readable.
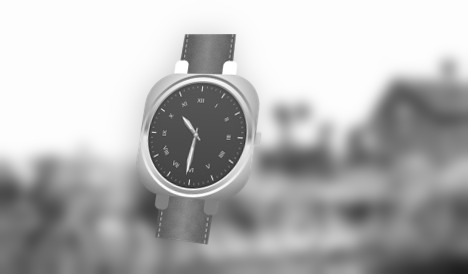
h=10 m=31
